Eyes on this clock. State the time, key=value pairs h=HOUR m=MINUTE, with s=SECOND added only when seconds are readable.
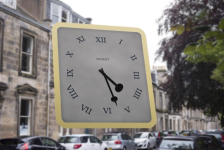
h=4 m=27
